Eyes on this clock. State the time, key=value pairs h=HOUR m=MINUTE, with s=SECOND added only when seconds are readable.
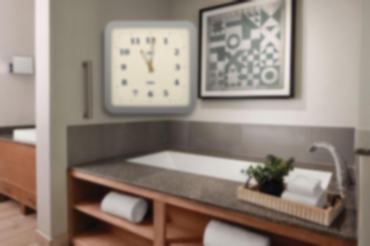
h=11 m=1
